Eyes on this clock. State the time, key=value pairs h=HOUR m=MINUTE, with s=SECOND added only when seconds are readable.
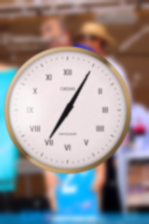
h=7 m=5
